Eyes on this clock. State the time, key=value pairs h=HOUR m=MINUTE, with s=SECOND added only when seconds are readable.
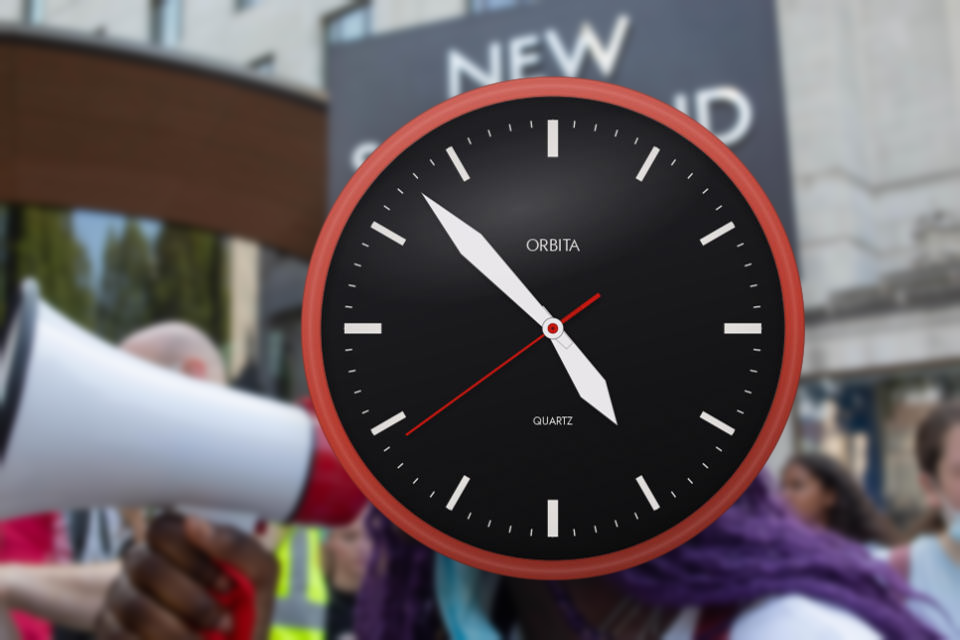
h=4 m=52 s=39
